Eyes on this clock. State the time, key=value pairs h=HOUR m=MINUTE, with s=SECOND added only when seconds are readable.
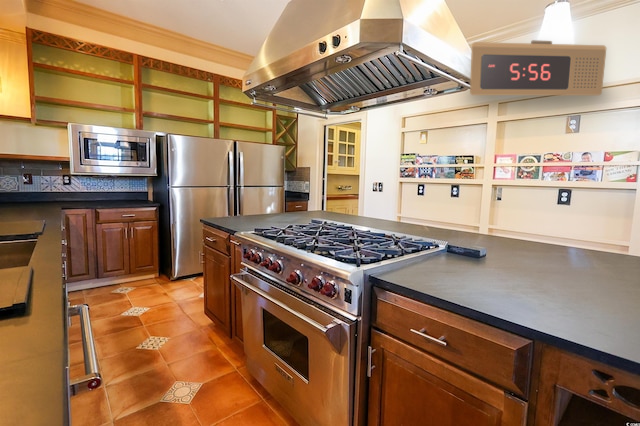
h=5 m=56
